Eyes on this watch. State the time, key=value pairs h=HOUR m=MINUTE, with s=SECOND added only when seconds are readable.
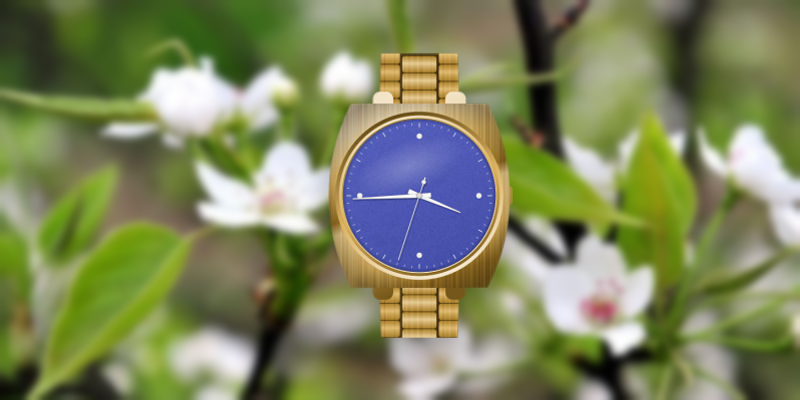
h=3 m=44 s=33
